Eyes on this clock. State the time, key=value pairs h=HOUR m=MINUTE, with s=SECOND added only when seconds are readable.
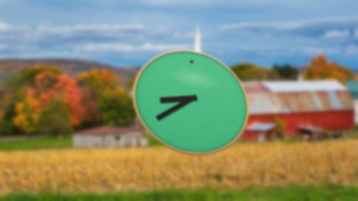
h=8 m=39
